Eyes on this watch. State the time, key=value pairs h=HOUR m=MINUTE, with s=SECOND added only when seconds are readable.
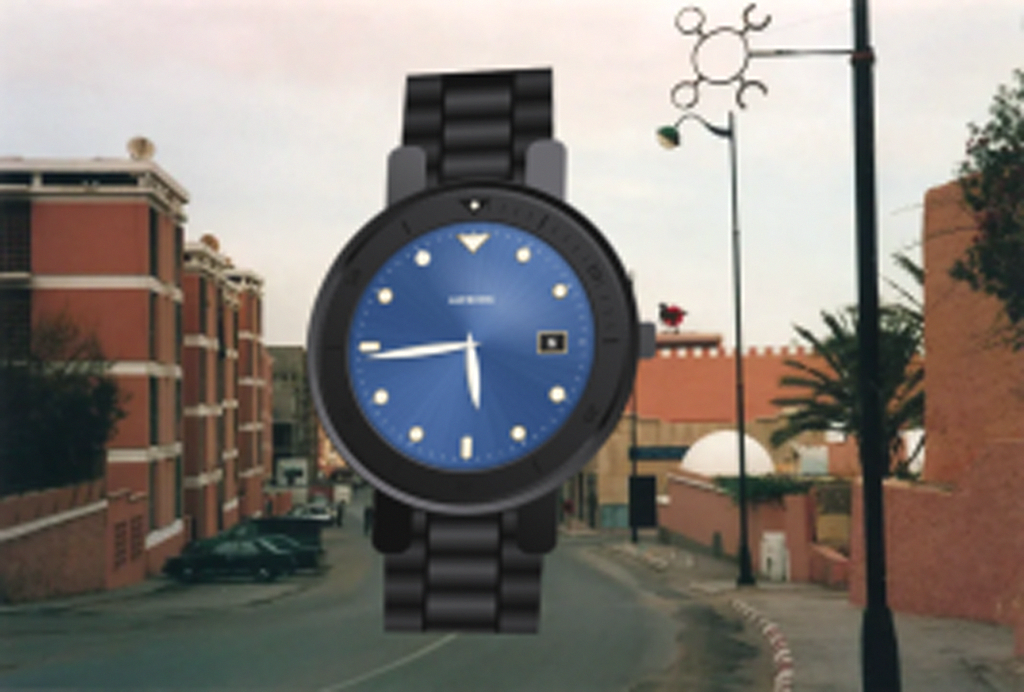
h=5 m=44
